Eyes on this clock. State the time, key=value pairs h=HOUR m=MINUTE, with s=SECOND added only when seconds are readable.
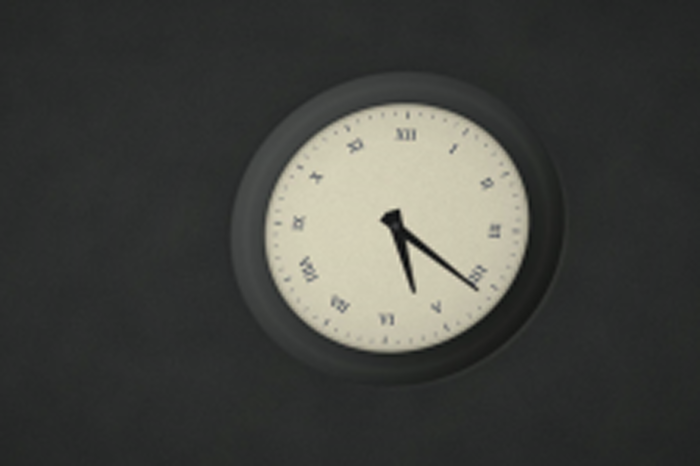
h=5 m=21
